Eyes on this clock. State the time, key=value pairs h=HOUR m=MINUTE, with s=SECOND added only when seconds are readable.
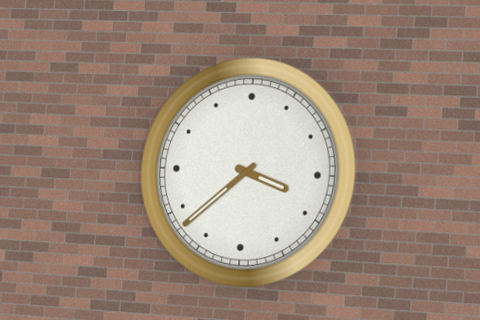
h=3 m=38
